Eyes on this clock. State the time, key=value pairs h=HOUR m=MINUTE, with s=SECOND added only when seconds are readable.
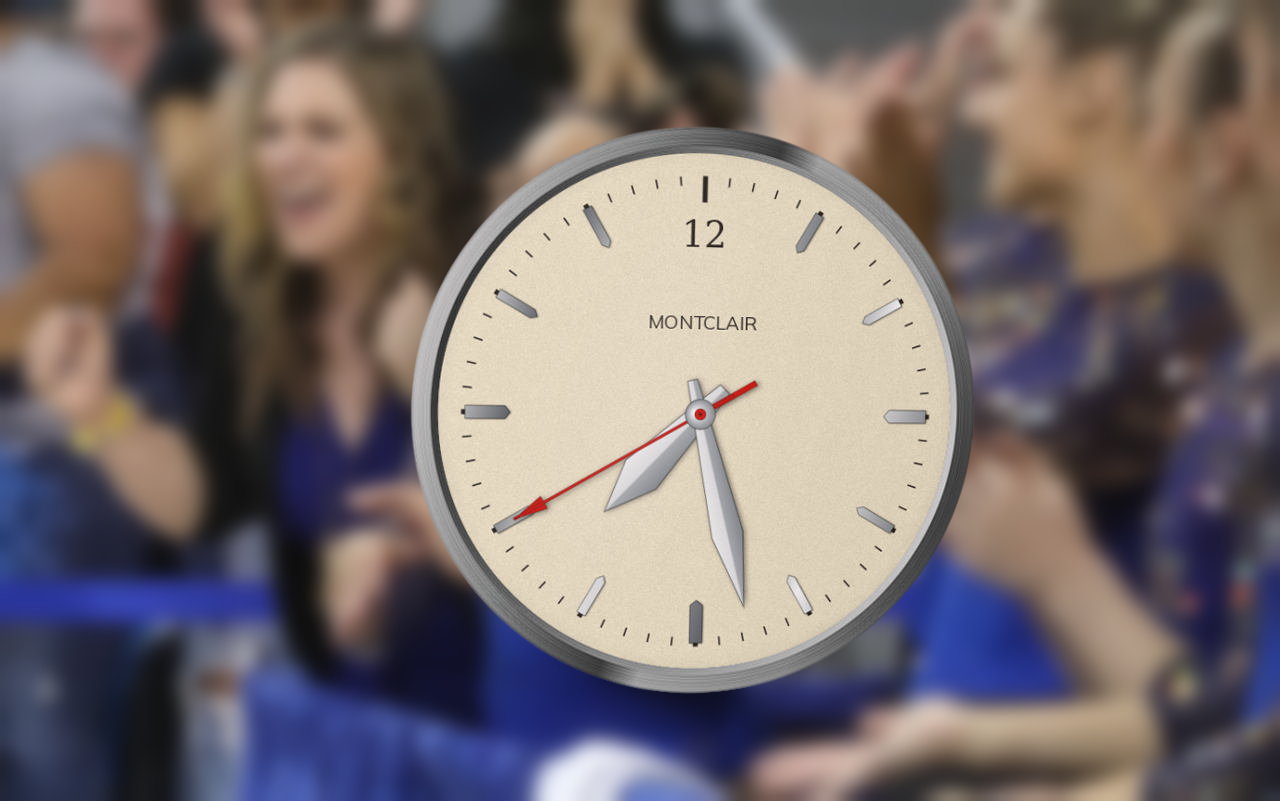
h=7 m=27 s=40
